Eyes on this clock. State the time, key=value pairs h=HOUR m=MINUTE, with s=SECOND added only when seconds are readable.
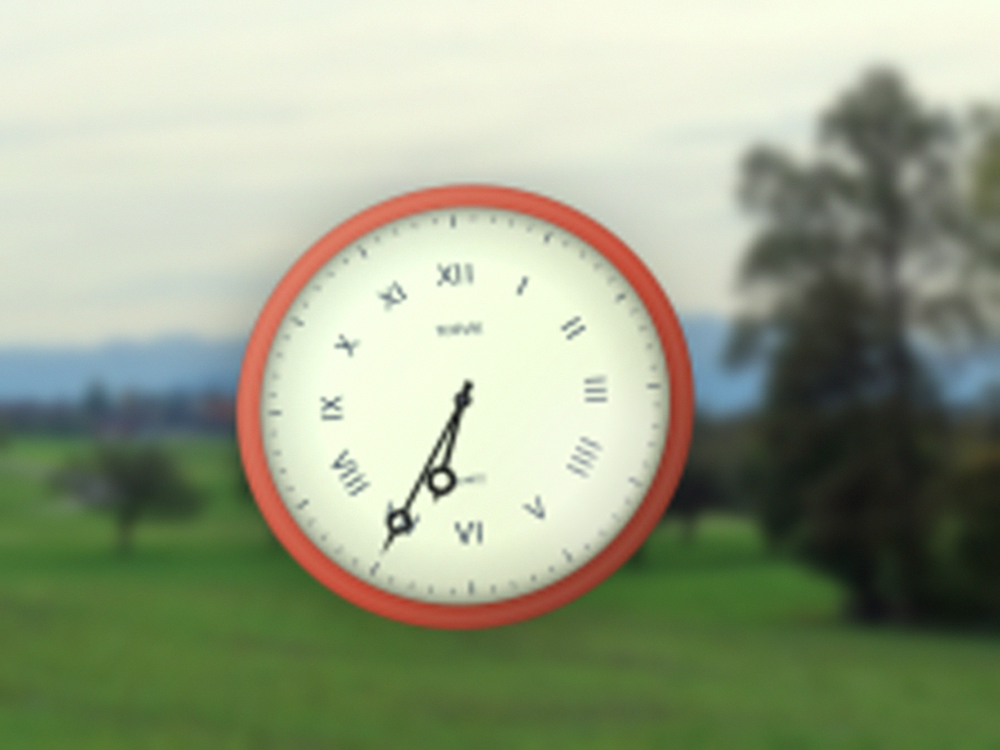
h=6 m=35
